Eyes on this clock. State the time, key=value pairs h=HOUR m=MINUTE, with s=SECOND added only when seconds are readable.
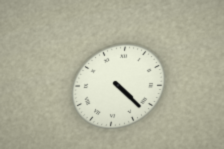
h=4 m=22
